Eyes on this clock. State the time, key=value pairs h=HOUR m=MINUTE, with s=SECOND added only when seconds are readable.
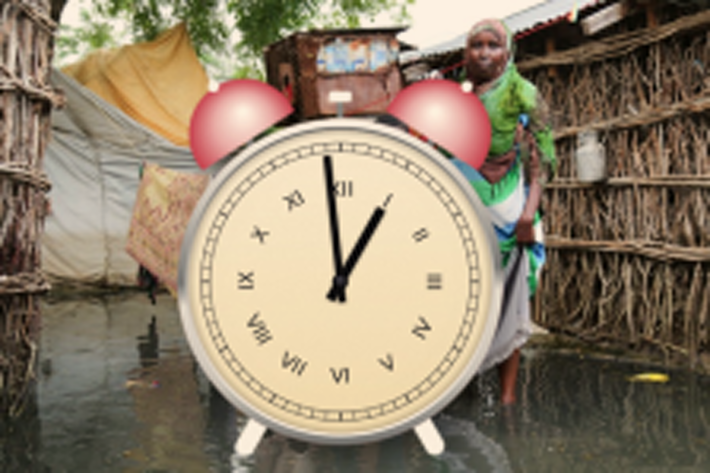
h=12 m=59
